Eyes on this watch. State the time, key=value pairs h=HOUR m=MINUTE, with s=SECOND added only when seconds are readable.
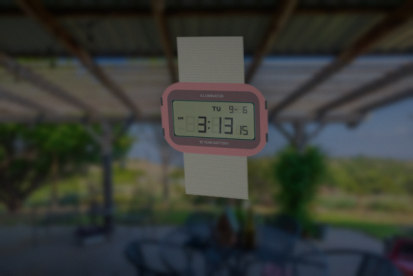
h=3 m=13 s=15
